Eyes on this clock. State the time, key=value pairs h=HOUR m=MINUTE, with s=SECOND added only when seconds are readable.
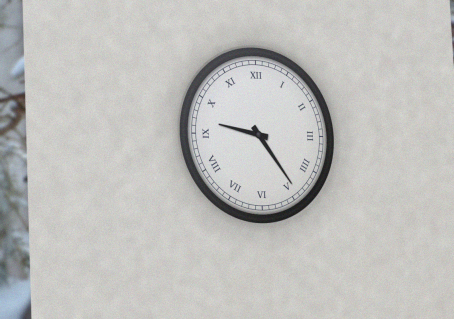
h=9 m=24
